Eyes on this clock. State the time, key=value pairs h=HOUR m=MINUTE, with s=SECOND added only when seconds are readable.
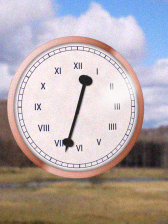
h=12 m=33
